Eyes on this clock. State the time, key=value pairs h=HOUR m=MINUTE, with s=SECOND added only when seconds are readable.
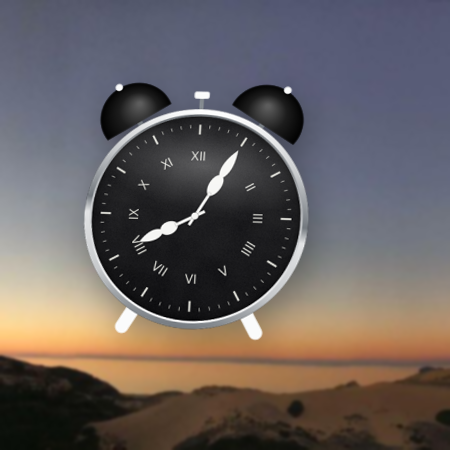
h=8 m=5
